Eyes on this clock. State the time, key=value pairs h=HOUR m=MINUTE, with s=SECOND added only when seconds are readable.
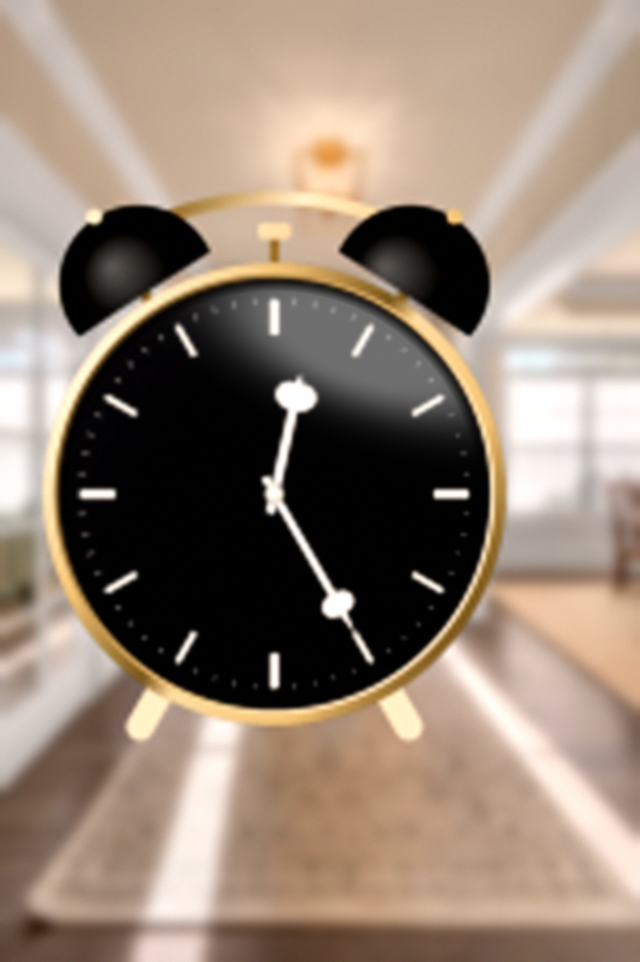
h=12 m=25
